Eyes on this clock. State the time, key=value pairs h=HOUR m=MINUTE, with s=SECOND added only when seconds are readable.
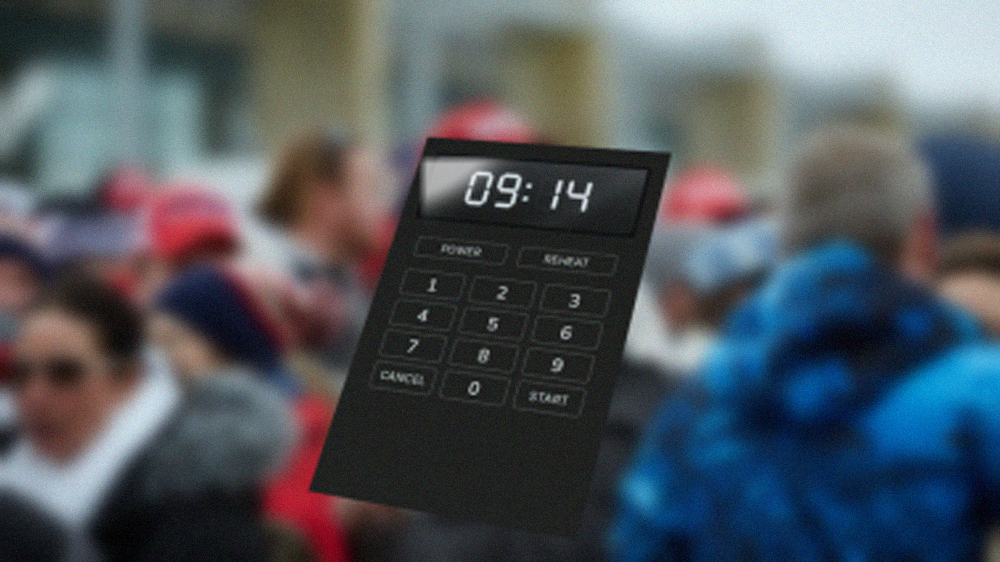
h=9 m=14
